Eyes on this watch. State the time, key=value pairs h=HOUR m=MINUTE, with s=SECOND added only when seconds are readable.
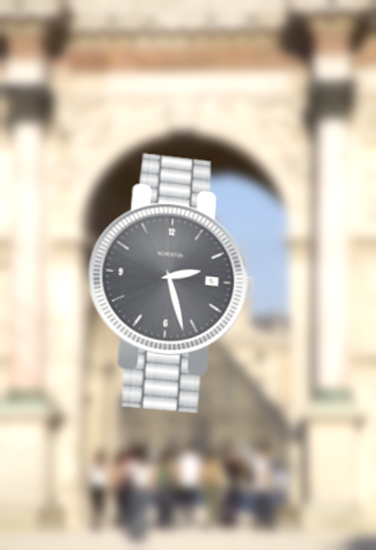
h=2 m=27
